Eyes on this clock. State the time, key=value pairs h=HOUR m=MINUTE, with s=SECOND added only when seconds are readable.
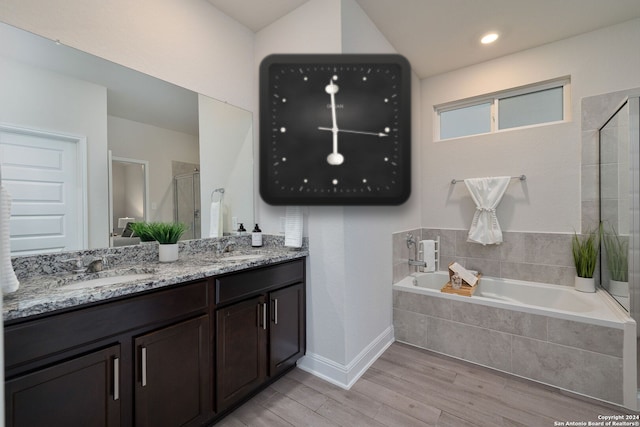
h=5 m=59 s=16
